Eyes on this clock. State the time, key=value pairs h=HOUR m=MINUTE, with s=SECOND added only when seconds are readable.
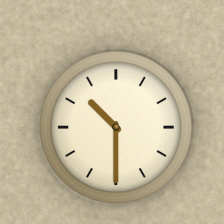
h=10 m=30
